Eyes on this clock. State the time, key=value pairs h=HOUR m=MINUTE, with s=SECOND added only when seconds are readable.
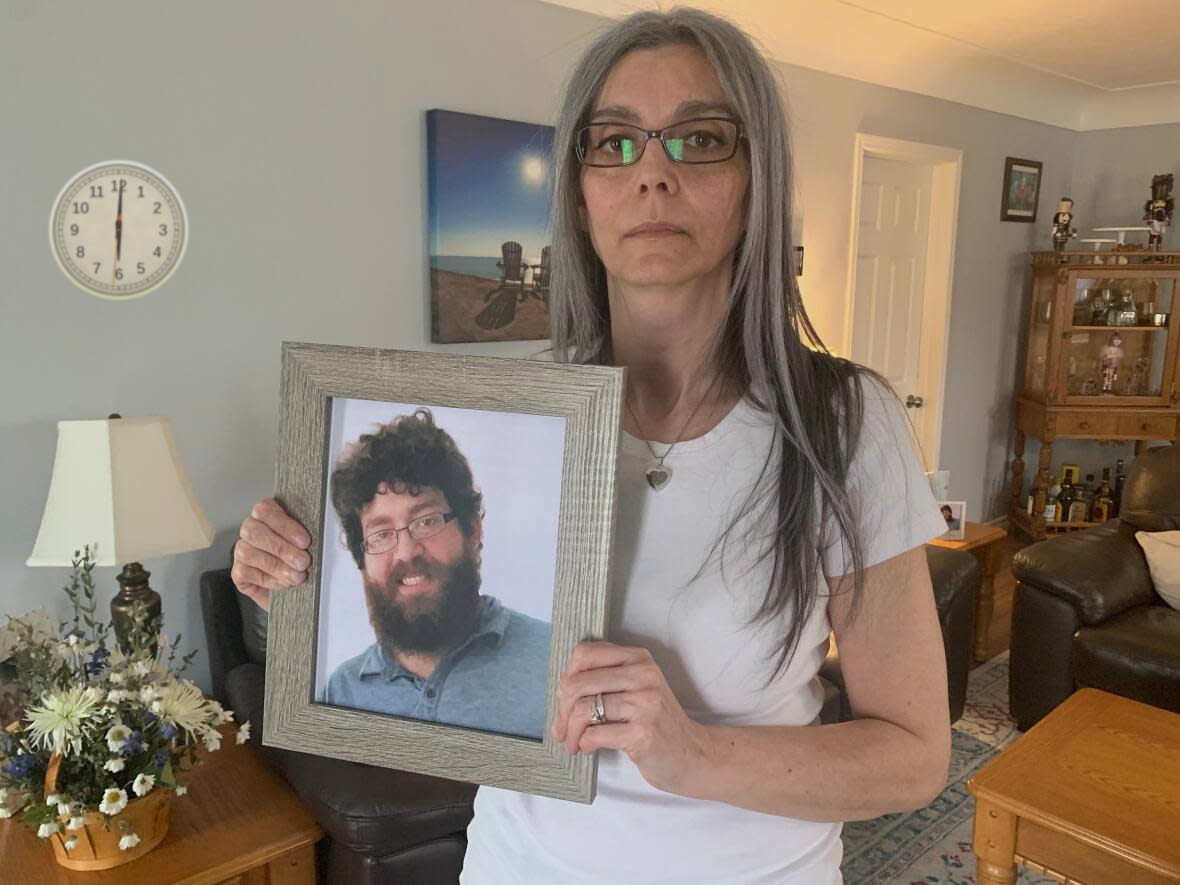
h=6 m=0 s=31
